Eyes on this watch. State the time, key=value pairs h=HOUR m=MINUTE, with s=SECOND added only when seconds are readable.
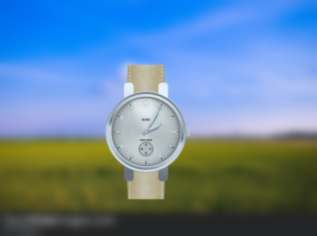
h=2 m=5
